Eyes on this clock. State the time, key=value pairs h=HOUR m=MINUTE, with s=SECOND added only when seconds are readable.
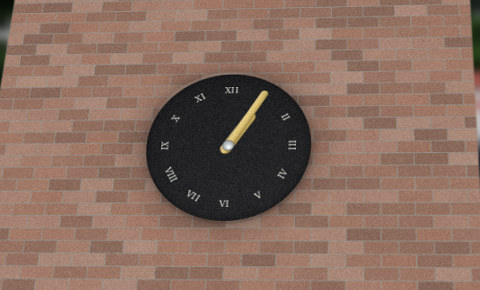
h=1 m=5
